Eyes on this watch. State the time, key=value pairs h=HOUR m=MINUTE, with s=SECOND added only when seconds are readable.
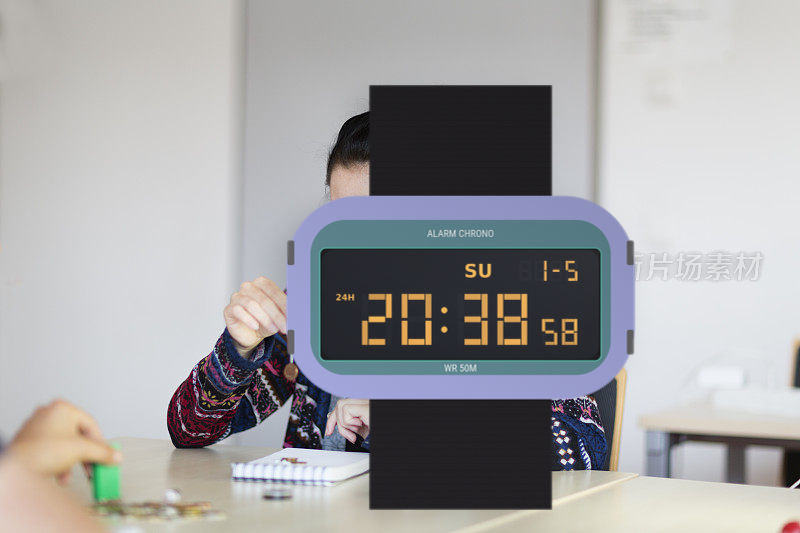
h=20 m=38 s=58
